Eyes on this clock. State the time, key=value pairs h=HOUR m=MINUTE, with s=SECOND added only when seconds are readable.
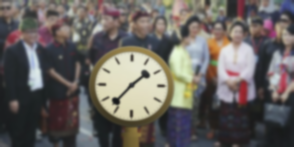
h=1 m=37
